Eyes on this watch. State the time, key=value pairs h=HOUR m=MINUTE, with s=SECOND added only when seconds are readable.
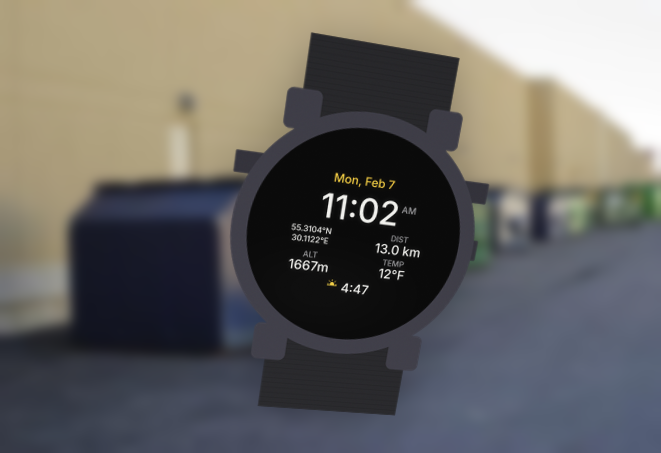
h=11 m=2
